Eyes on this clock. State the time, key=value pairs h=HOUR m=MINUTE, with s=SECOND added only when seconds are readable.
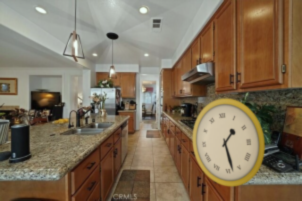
h=1 m=28
